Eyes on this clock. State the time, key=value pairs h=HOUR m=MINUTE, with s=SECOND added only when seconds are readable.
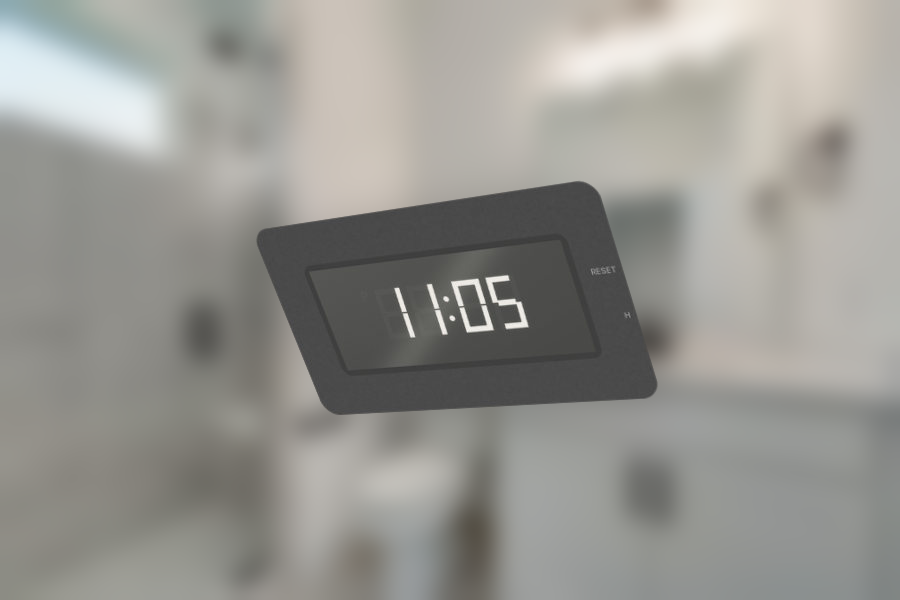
h=11 m=5
